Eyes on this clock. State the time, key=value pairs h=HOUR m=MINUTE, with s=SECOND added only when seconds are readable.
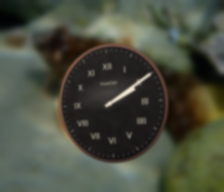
h=2 m=10
